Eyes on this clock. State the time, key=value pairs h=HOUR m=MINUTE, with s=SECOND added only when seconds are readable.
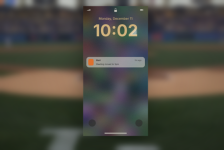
h=10 m=2
